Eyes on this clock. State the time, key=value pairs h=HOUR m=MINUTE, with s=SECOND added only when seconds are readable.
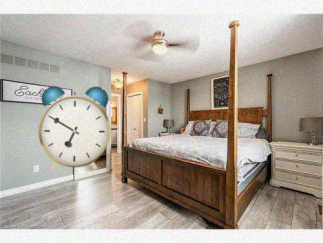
h=6 m=50
